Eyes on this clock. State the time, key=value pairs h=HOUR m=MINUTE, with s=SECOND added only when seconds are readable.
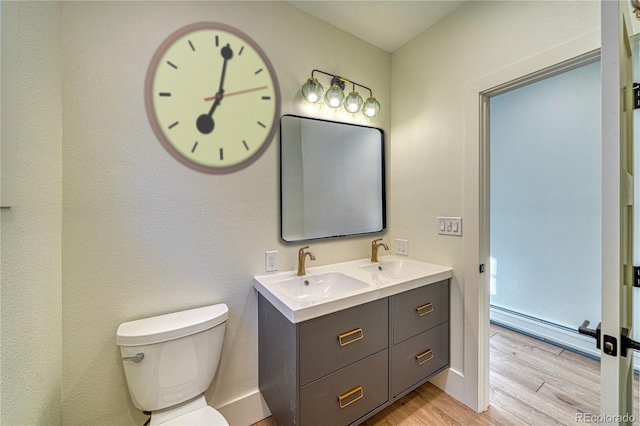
h=7 m=2 s=13
